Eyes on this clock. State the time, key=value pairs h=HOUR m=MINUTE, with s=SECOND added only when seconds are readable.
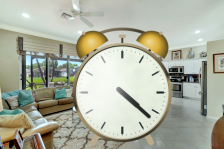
h=4 m=22
